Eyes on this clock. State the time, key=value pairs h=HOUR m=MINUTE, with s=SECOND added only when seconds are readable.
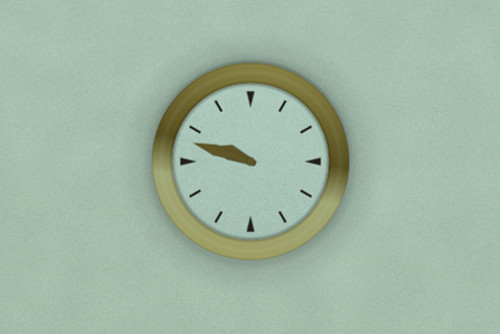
h=9 m=48
